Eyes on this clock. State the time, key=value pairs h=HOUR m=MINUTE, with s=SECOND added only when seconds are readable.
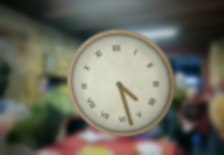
h=4 m=28
